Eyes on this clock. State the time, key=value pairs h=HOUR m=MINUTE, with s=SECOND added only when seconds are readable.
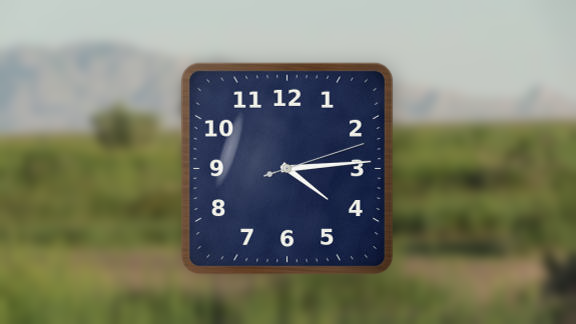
h=4 m=14 s=12
